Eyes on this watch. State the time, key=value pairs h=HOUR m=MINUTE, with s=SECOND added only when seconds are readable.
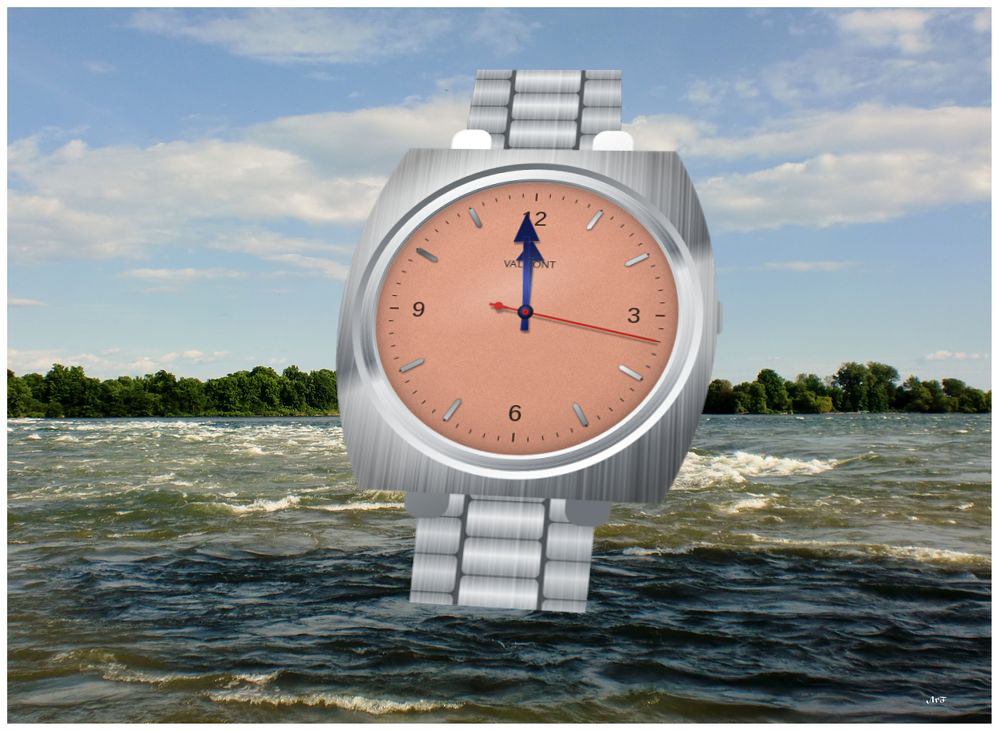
h=11 m=59 s=17
